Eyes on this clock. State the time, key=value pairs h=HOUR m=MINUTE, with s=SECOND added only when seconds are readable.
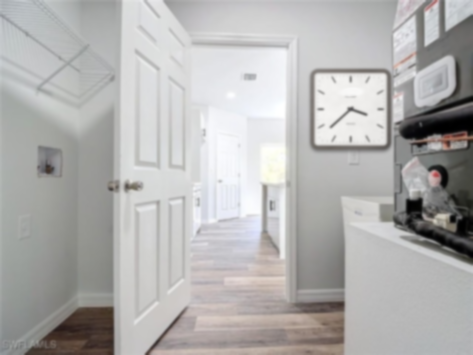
h=3 m=38
